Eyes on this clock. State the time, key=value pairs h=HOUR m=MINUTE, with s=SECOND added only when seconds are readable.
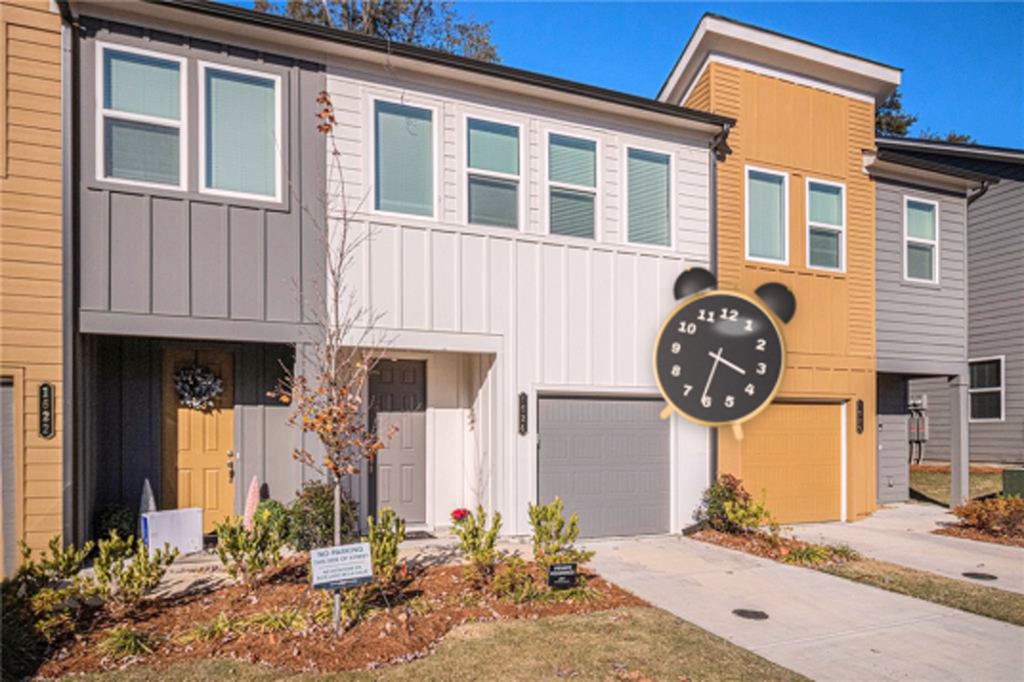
h=3 m=31
